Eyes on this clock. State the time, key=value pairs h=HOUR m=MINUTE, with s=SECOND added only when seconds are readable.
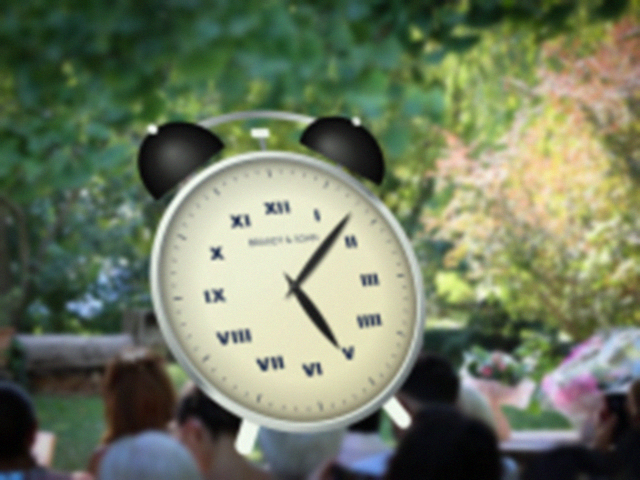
h=5 m=8
